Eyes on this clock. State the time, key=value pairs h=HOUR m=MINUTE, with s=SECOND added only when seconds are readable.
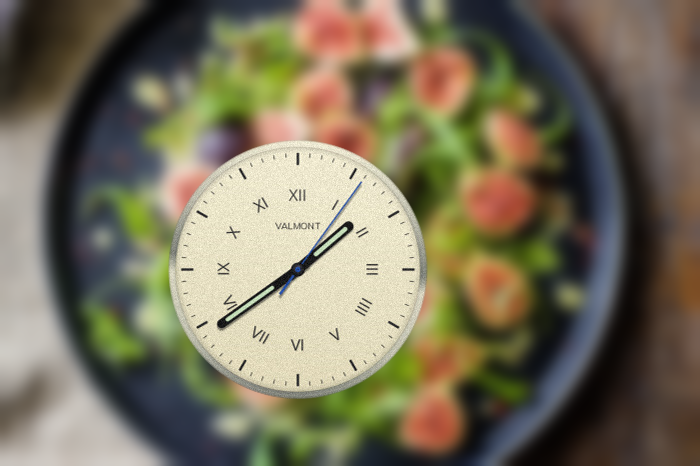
h=1 m=39 s=6
